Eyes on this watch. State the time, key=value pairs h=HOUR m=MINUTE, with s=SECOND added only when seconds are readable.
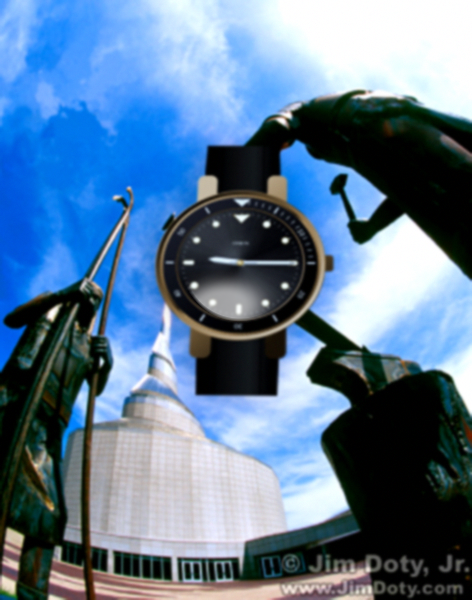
h=9 m=15
